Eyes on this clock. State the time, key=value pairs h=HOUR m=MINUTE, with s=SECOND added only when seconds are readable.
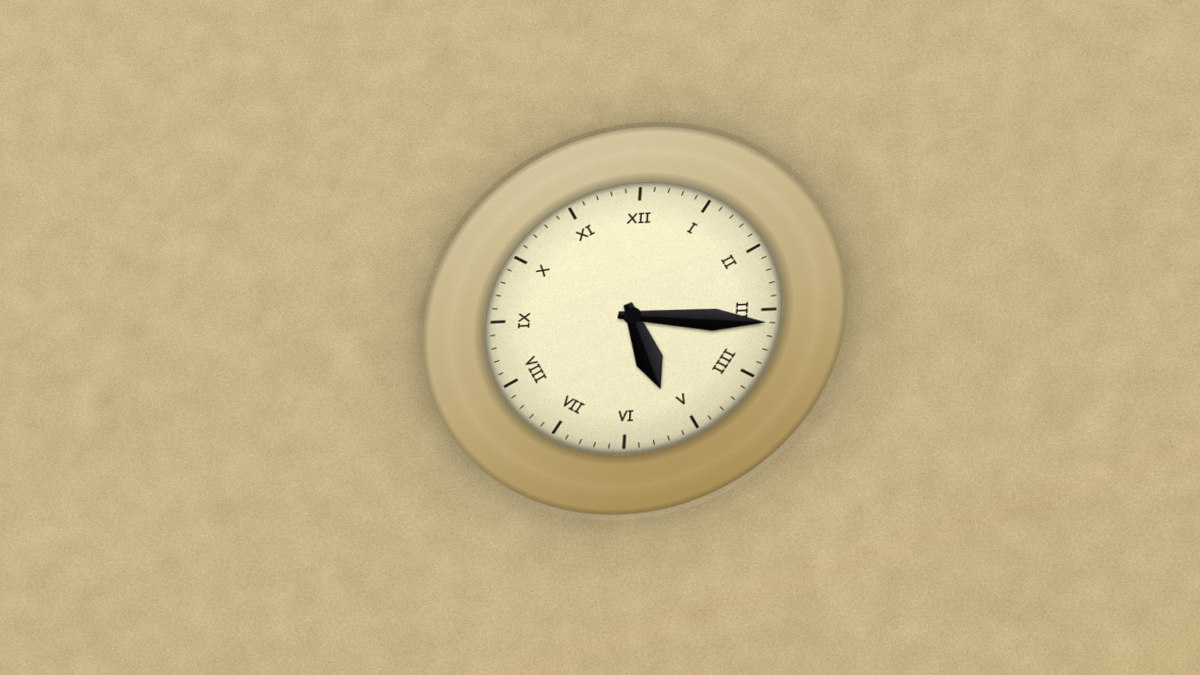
h=5 m=16
